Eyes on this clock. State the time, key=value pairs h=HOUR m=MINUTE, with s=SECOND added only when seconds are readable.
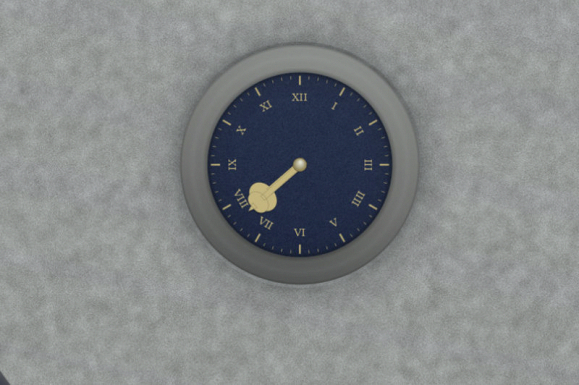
h=7 m=38
